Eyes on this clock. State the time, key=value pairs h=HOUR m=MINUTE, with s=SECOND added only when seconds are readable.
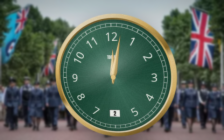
h=12 m=2
